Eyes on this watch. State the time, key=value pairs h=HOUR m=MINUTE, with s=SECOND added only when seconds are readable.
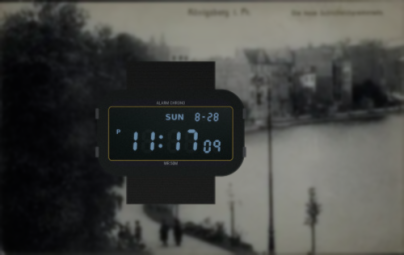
h=11 m=17 s=9
